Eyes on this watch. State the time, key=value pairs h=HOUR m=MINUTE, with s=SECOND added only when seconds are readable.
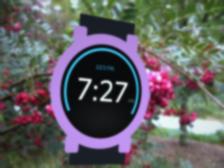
h=7 m=27
